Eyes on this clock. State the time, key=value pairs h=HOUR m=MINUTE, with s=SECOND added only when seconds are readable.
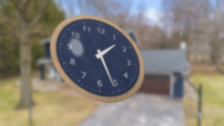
h=1 m=26
